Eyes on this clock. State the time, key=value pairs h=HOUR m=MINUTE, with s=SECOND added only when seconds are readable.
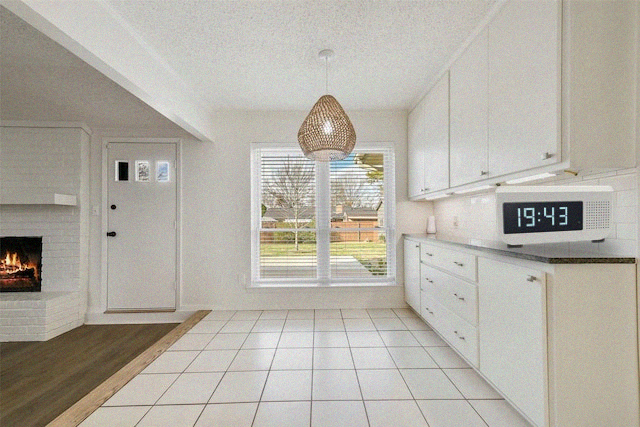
h=19 m=43
